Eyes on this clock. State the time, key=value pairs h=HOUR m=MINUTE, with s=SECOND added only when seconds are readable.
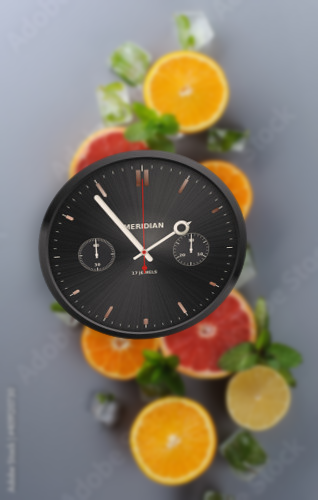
h=1 m=54
